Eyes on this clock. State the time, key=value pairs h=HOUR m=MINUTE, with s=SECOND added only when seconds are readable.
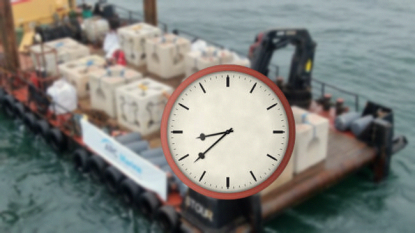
h=8 m=38
